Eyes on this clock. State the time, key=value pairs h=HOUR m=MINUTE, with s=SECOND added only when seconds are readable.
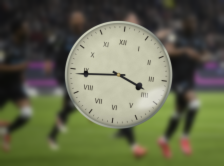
h=3 m=44
